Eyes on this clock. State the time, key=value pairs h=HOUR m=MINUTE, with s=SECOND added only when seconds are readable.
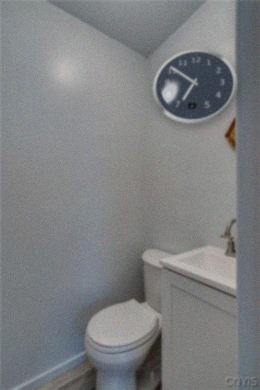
h=6 m=51
